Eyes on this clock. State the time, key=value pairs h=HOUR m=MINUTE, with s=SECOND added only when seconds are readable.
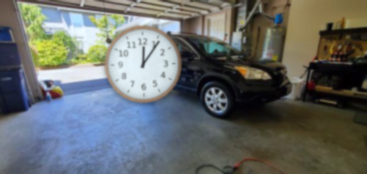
h=12 m=6
